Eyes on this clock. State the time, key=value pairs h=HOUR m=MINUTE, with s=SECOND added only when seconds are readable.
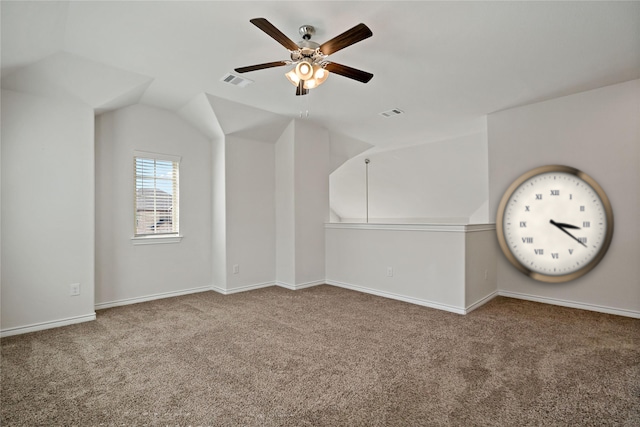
h=3 m=21
